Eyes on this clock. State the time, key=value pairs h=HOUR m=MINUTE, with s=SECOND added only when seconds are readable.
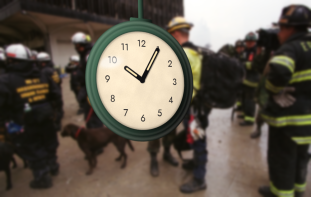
h=10 m=5
